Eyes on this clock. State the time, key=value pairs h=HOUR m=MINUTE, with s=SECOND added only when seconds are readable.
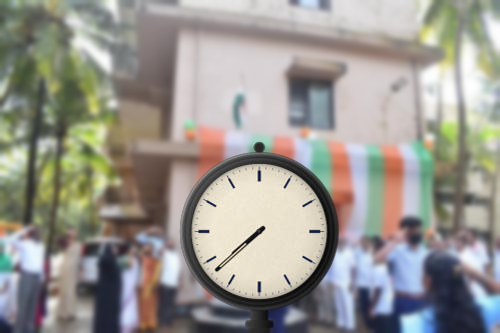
h=7 m=38
